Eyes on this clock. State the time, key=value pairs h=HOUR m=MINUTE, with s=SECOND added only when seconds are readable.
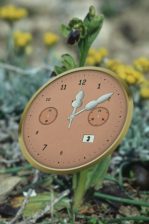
h=12 m=9
